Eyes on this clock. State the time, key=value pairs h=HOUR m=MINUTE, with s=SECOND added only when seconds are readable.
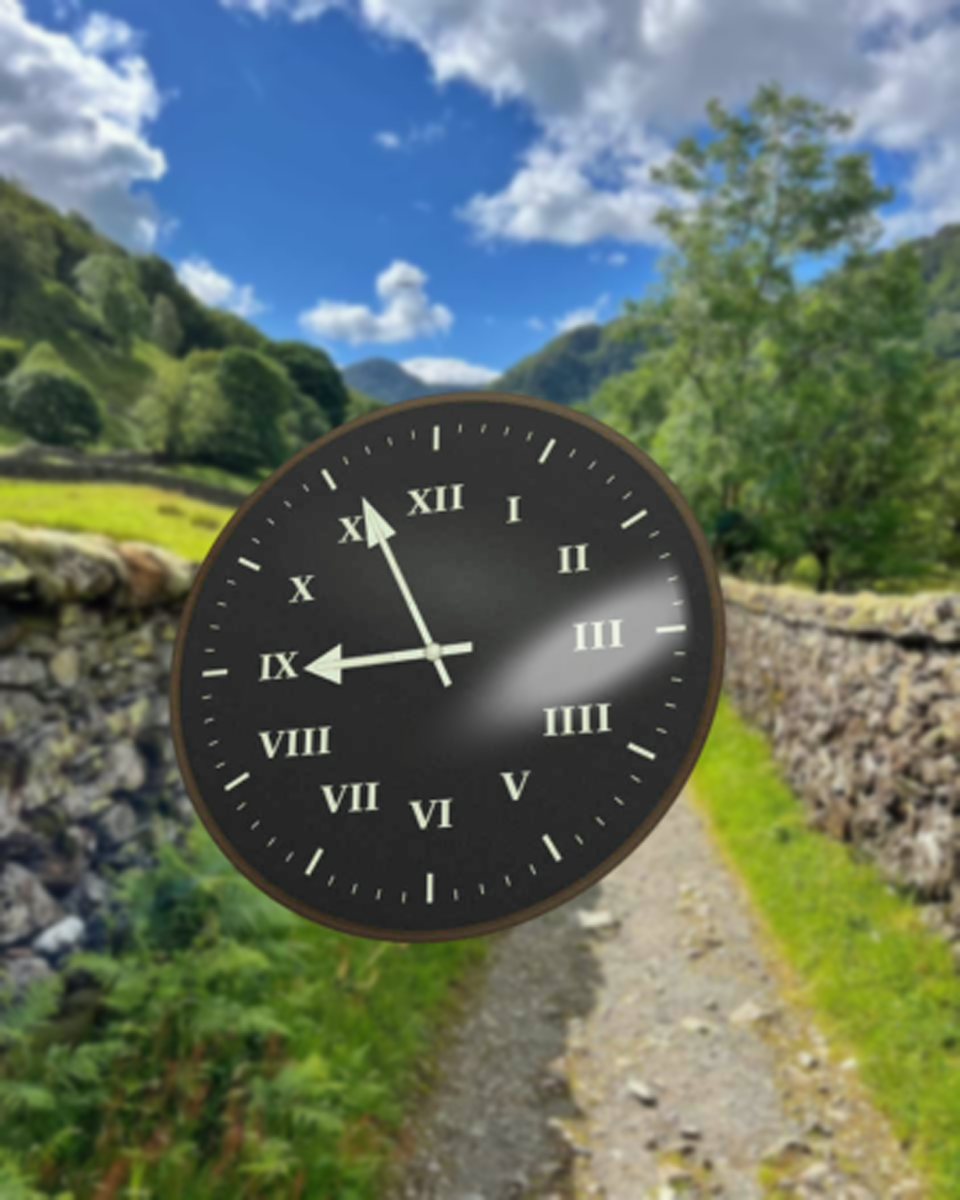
h=8 m=56
